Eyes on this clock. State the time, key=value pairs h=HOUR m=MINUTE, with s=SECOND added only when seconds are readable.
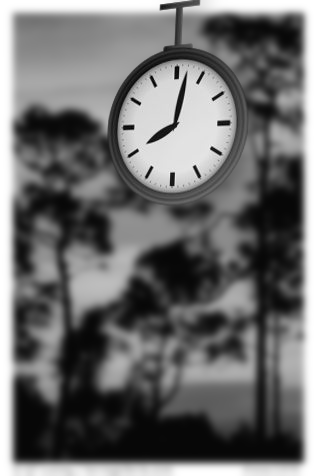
h=8 m=2
